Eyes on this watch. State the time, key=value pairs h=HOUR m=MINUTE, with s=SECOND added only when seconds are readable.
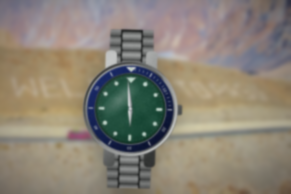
h=5 m=59
